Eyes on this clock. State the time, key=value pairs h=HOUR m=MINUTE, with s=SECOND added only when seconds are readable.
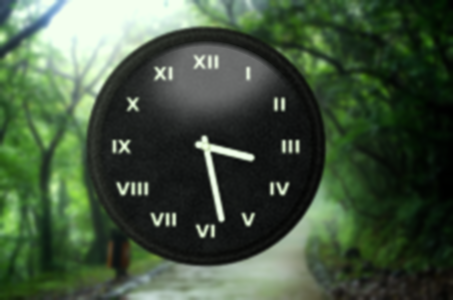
h=3 m=28
